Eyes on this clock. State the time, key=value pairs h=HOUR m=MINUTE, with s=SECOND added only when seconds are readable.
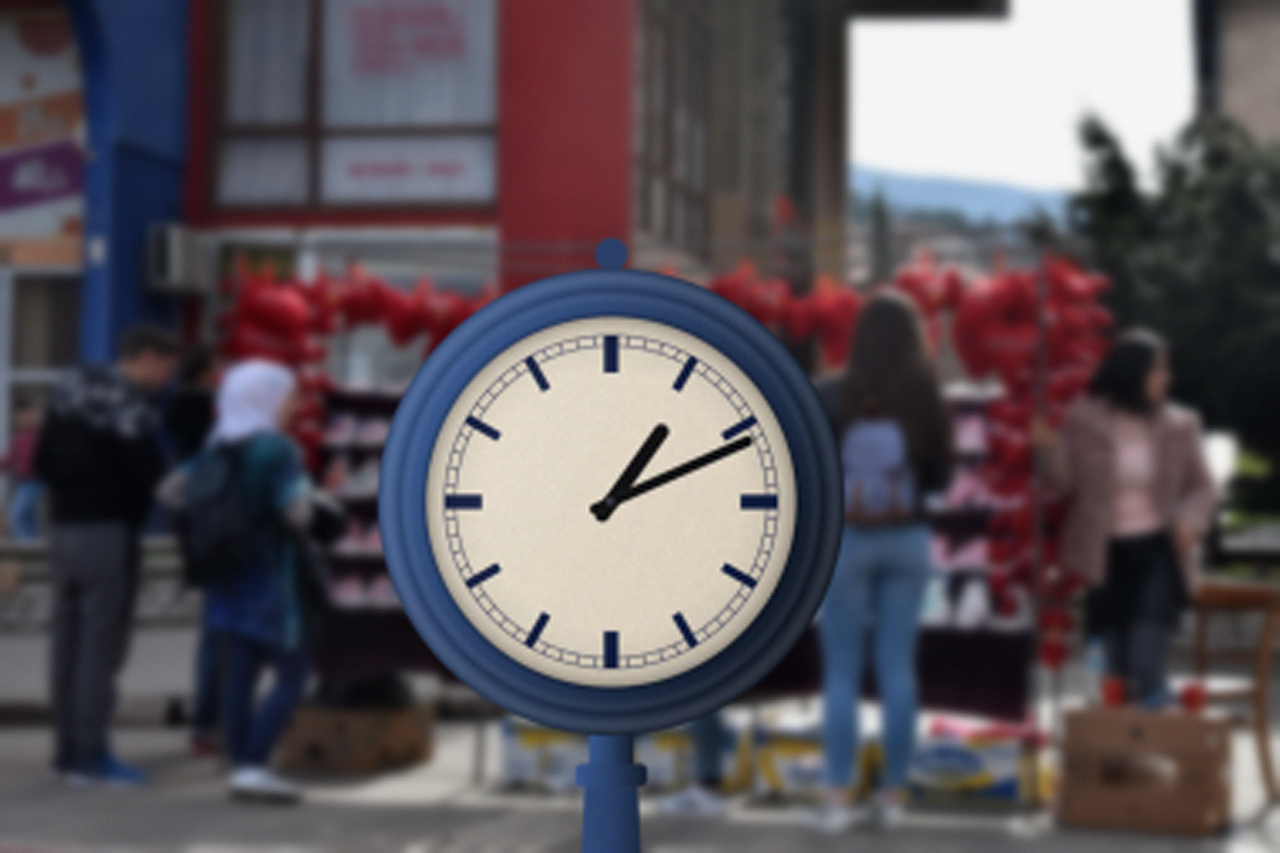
h=1 m=11
